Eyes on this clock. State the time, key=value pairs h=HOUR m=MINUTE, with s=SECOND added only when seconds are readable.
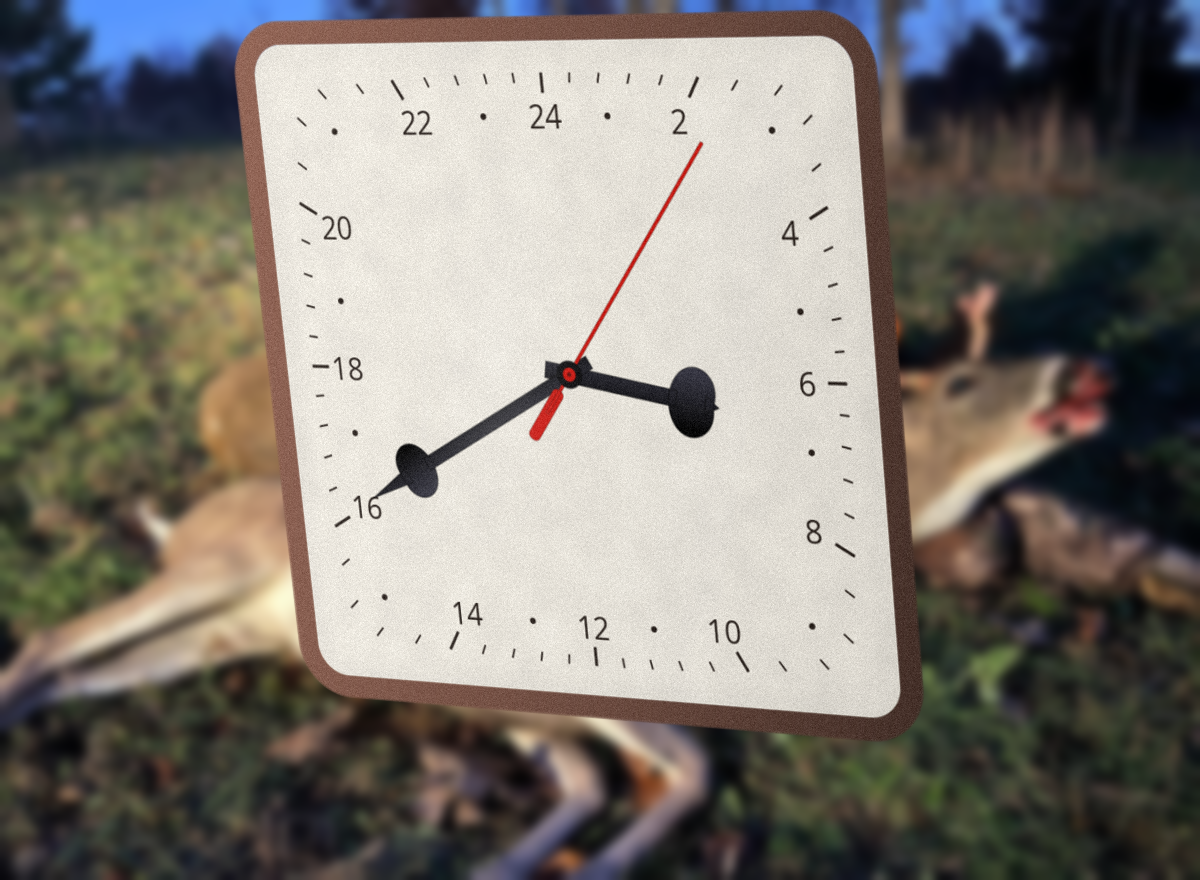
h=6 m=40 s=6
